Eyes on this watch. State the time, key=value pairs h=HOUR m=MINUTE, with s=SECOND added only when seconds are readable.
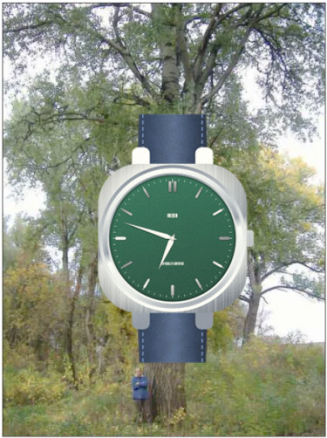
h=6 m=48
